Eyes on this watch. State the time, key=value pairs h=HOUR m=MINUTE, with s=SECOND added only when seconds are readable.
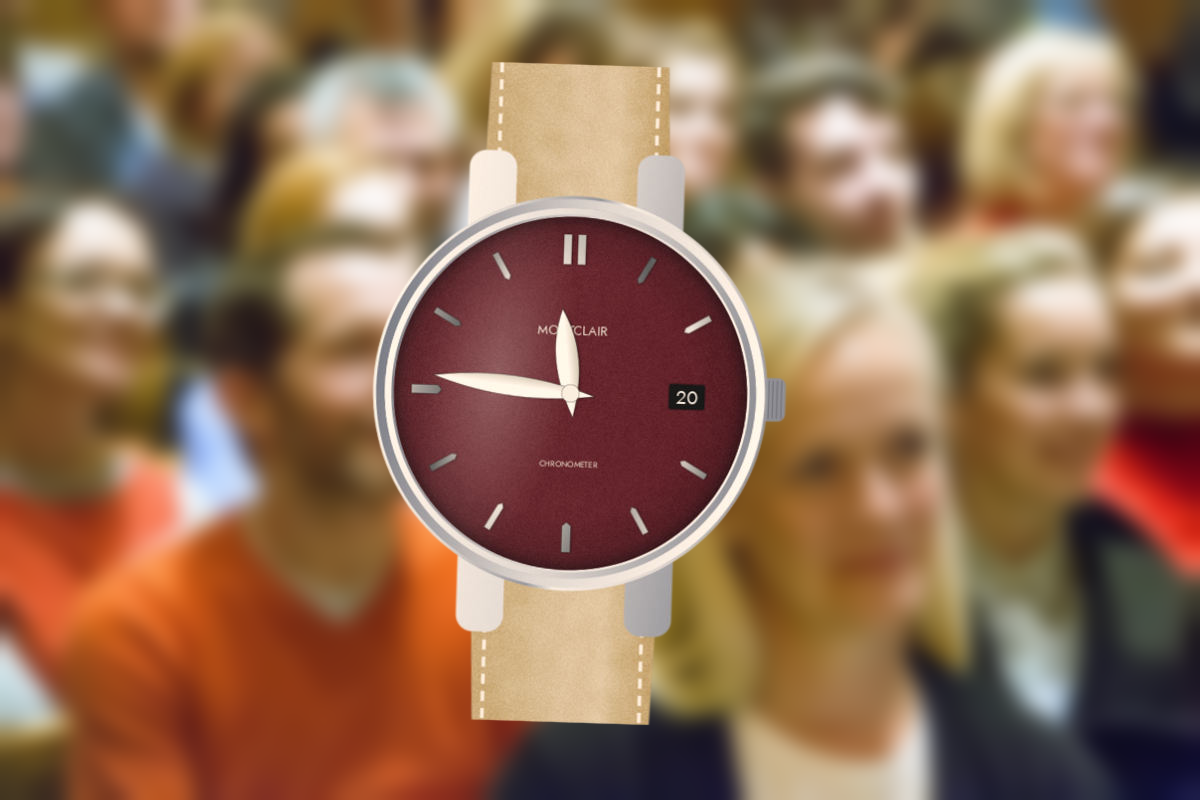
h=11 m=46
